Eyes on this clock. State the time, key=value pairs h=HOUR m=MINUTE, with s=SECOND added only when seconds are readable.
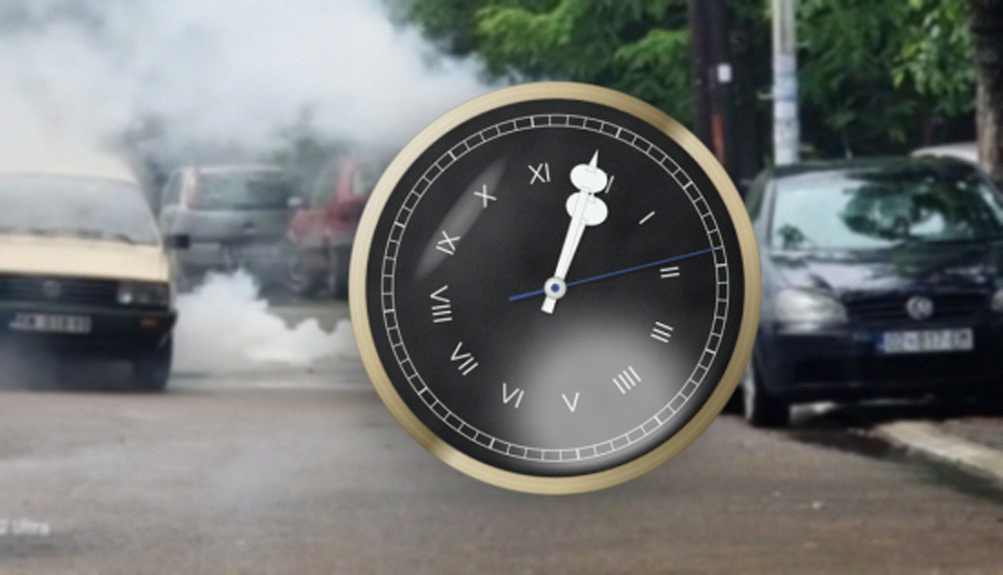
h=11 m=59 s=9
